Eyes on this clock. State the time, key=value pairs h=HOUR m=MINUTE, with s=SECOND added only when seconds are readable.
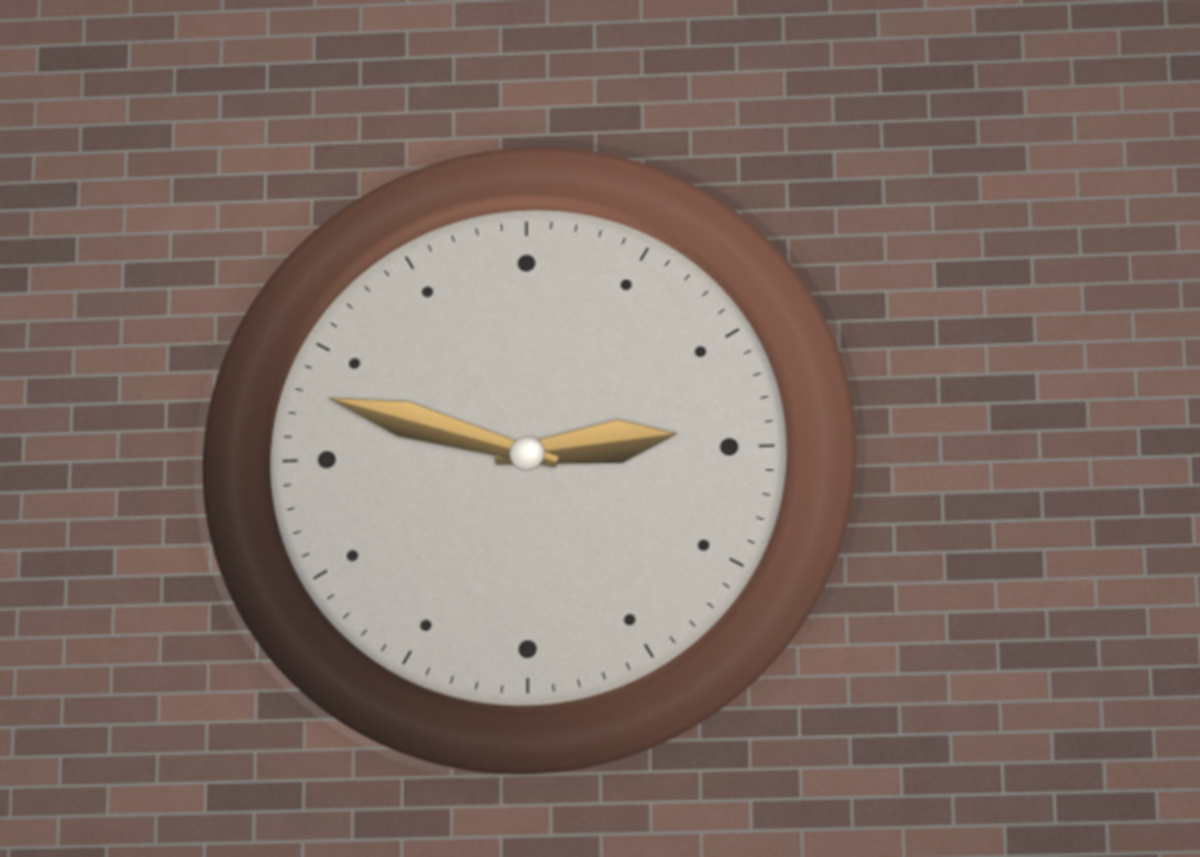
h=2 m=48
